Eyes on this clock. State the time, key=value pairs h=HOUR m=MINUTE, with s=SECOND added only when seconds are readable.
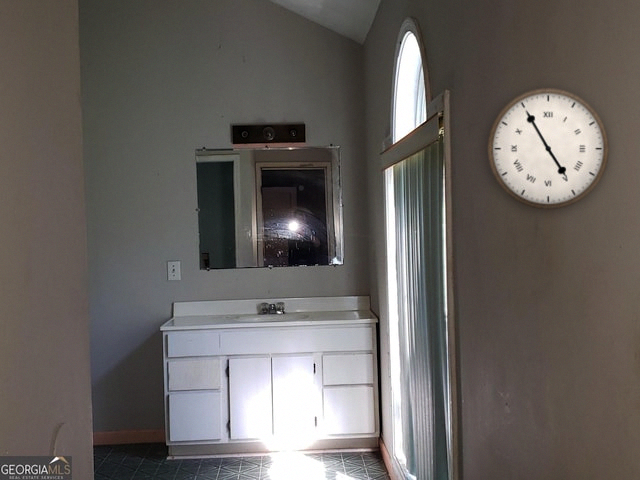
h=4 m=55
